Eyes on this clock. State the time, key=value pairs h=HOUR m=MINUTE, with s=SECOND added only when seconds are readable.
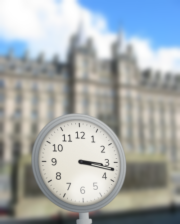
h=3 m=17
